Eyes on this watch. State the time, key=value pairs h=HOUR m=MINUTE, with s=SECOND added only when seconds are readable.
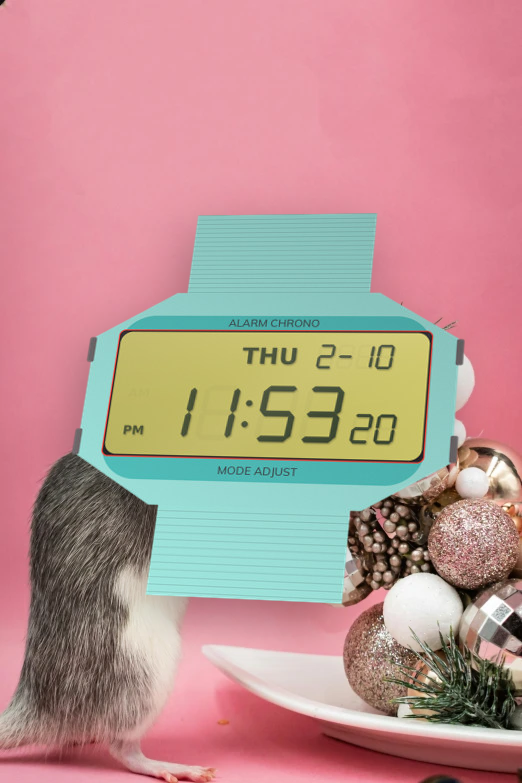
h=11 m=53 s=20
